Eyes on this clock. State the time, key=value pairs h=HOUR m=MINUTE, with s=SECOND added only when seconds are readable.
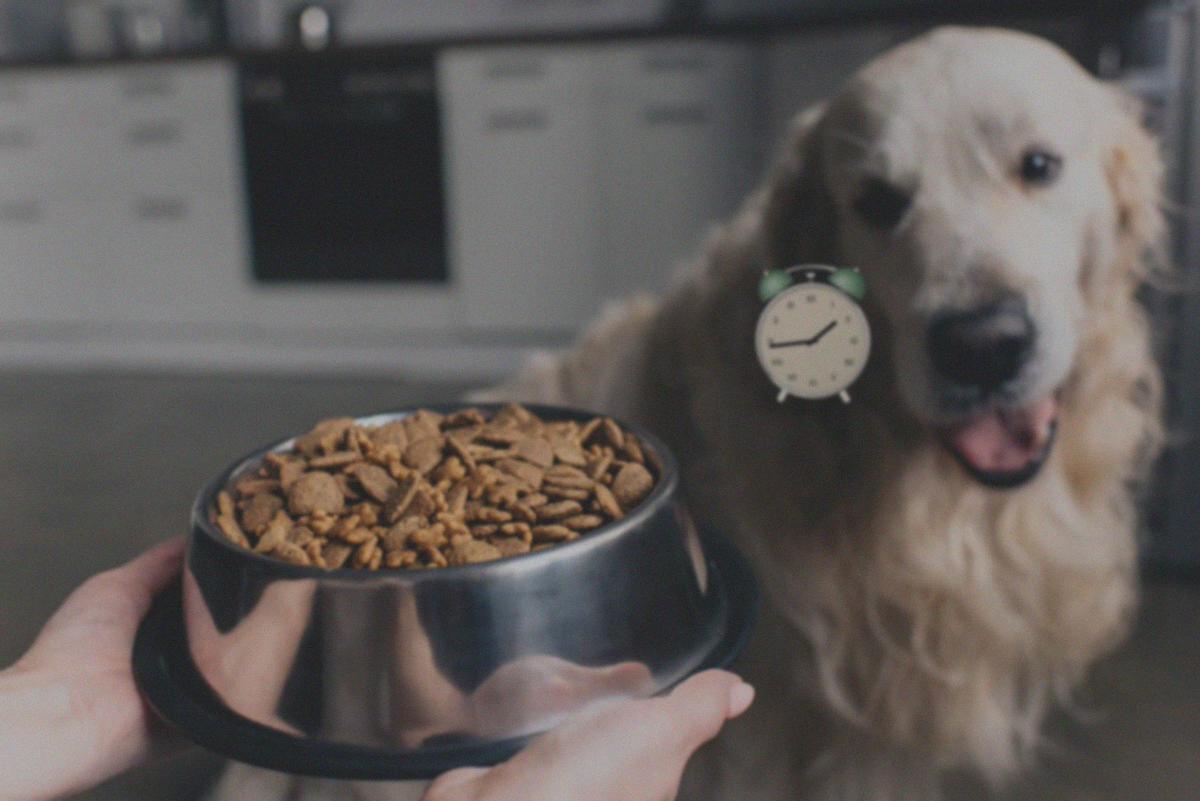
h=1 m=44
